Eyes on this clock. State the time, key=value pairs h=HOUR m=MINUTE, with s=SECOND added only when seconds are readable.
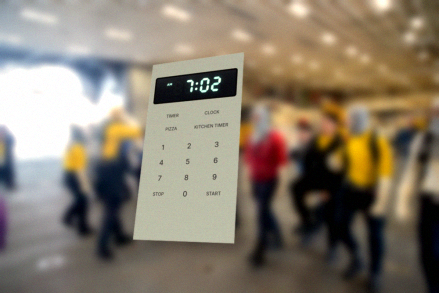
h=7 m=2
